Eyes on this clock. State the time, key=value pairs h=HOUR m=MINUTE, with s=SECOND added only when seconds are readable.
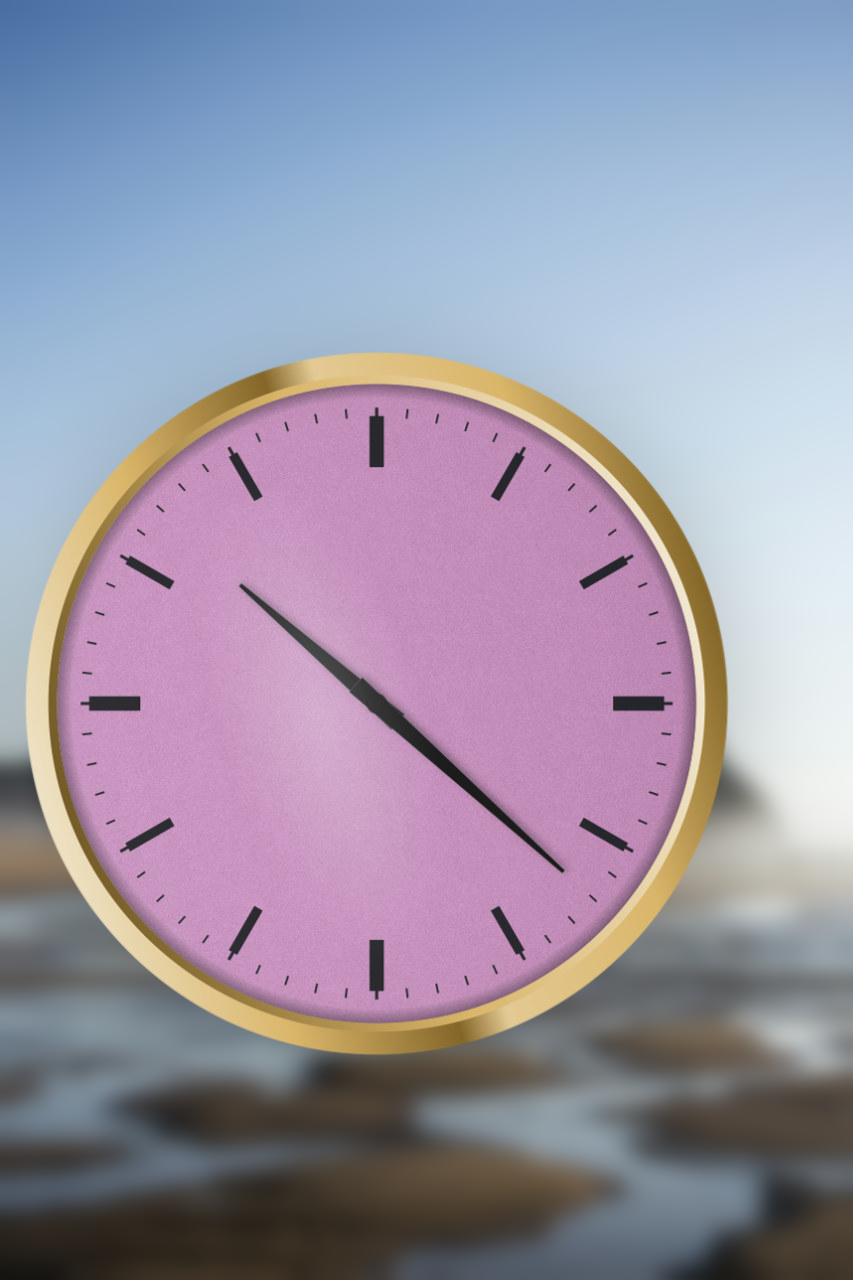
h=10 m=22
